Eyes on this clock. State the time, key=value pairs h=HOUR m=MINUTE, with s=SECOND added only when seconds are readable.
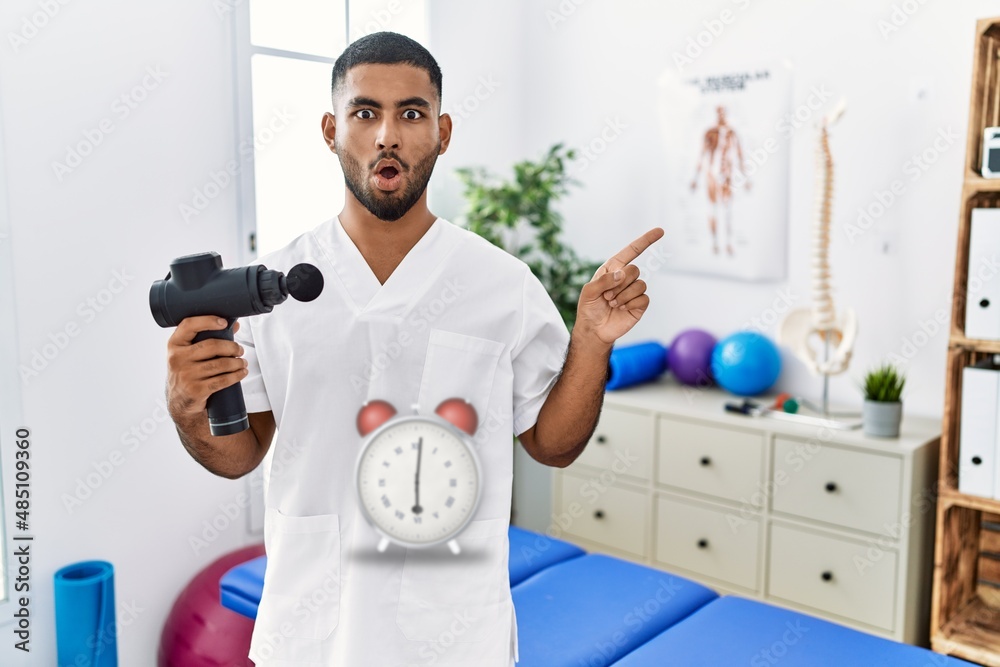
h=6 m=1
